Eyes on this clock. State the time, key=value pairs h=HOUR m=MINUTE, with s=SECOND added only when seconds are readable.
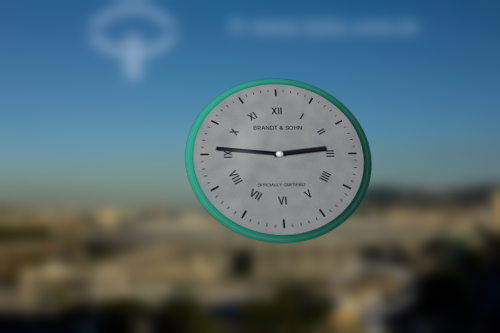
h=2 m=46
